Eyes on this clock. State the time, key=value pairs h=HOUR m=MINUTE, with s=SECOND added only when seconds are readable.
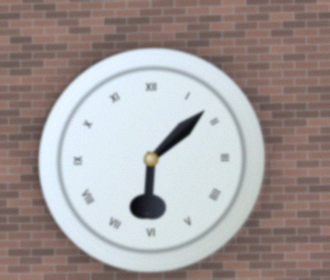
h=6 m=8
